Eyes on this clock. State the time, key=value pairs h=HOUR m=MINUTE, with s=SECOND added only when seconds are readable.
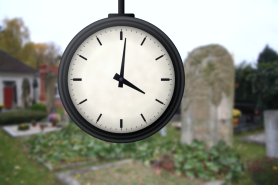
h=4 m=1
